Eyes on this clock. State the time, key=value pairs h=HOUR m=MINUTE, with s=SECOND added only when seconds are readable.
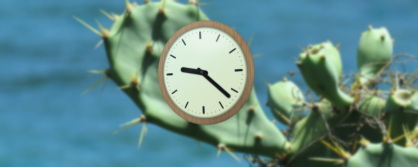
h=9 m=22
